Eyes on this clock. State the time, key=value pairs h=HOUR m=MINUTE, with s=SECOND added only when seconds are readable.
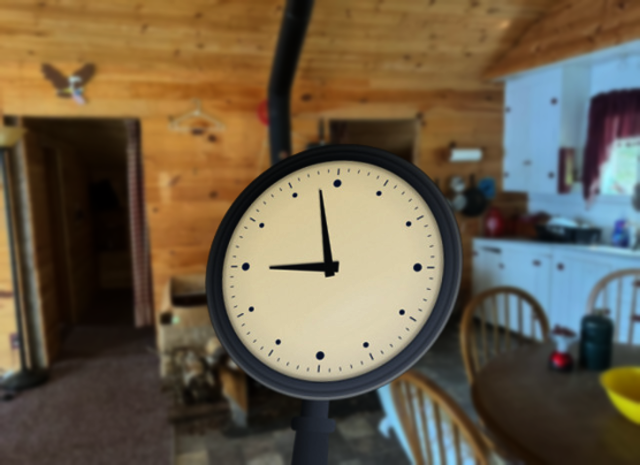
h=8 m=58
